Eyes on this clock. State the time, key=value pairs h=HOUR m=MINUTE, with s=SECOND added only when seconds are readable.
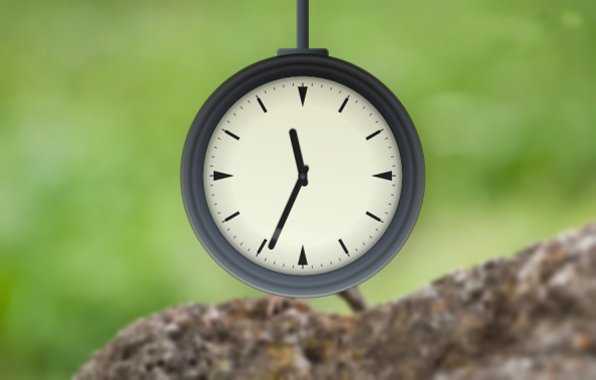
h=11 m=34
